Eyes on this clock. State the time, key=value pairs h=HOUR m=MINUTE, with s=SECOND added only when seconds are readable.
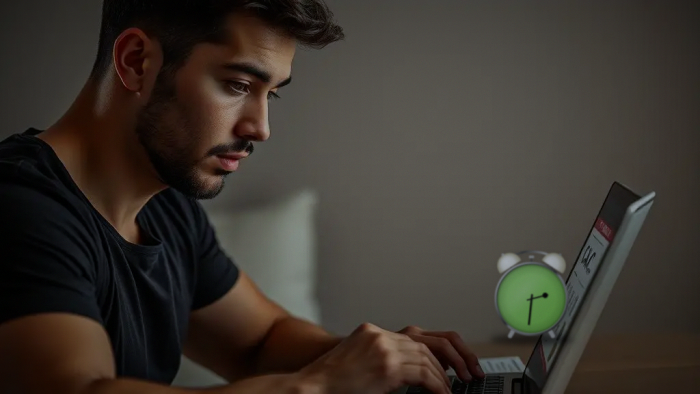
h=2 m=31
